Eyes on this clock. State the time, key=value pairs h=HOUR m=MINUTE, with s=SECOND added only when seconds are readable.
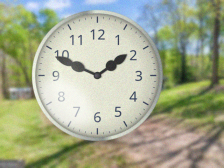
h=1 m=49
